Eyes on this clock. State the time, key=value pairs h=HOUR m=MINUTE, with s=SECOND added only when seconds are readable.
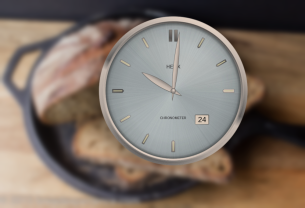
h=10 m=1
